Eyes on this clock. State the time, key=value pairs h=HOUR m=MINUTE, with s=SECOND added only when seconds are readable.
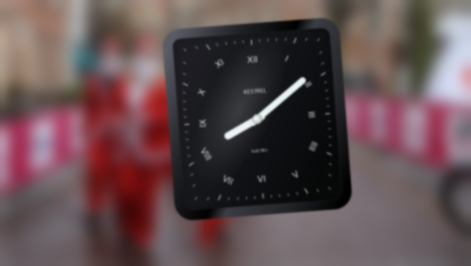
h=8 m=9
